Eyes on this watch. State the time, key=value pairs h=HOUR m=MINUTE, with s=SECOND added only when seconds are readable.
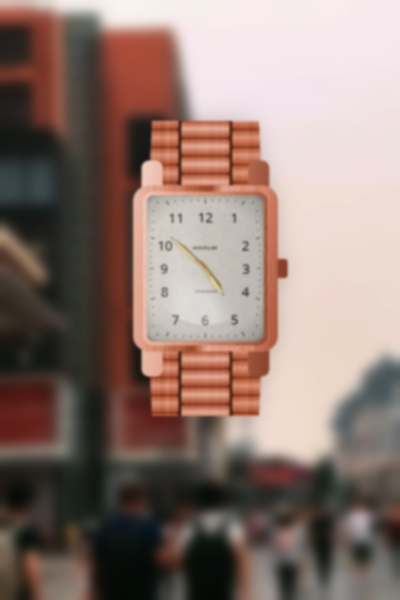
h=4 m=52
